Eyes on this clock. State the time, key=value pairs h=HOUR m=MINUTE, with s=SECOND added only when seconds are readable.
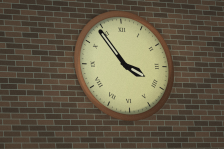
h=3 m=54
